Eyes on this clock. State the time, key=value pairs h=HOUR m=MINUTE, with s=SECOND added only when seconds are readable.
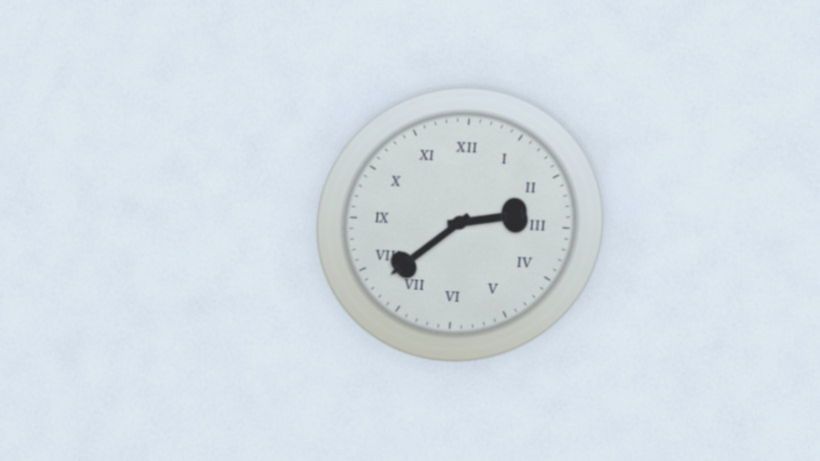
h=2 m=38
